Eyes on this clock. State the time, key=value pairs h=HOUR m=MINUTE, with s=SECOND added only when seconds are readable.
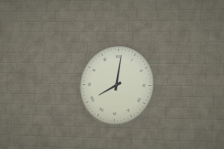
h=8 m=1
